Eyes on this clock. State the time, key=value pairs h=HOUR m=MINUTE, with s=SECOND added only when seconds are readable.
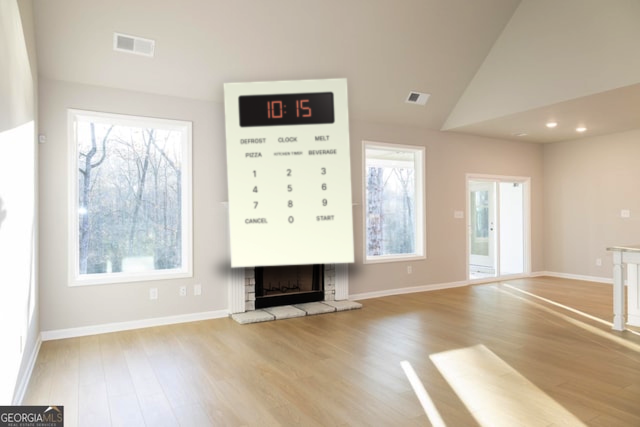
h=10 m=15
